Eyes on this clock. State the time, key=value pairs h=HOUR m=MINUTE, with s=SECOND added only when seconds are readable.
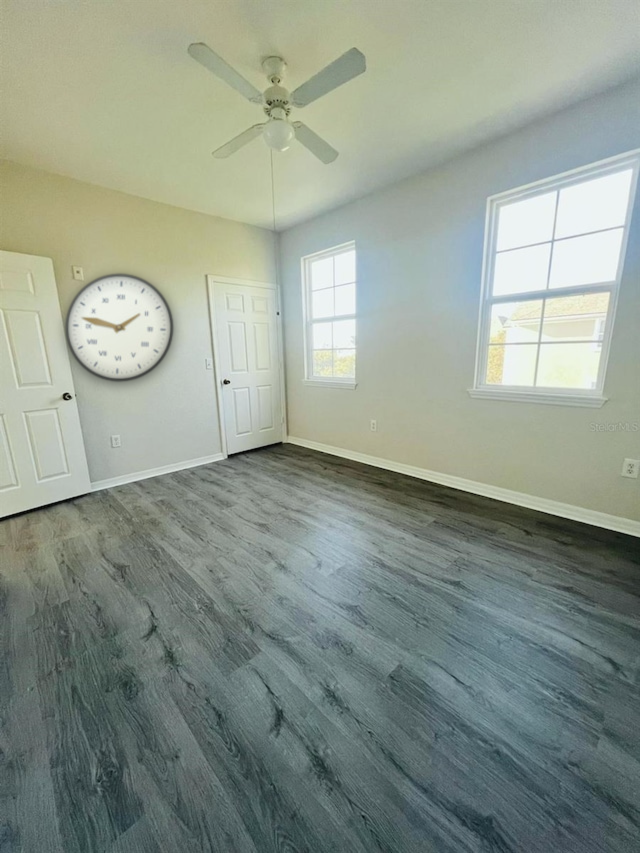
h=1 m=47
